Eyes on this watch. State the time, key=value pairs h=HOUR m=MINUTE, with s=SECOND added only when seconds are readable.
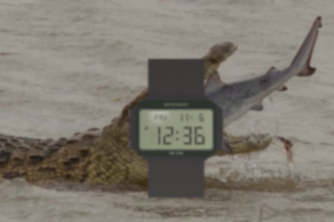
h=12 m=36
